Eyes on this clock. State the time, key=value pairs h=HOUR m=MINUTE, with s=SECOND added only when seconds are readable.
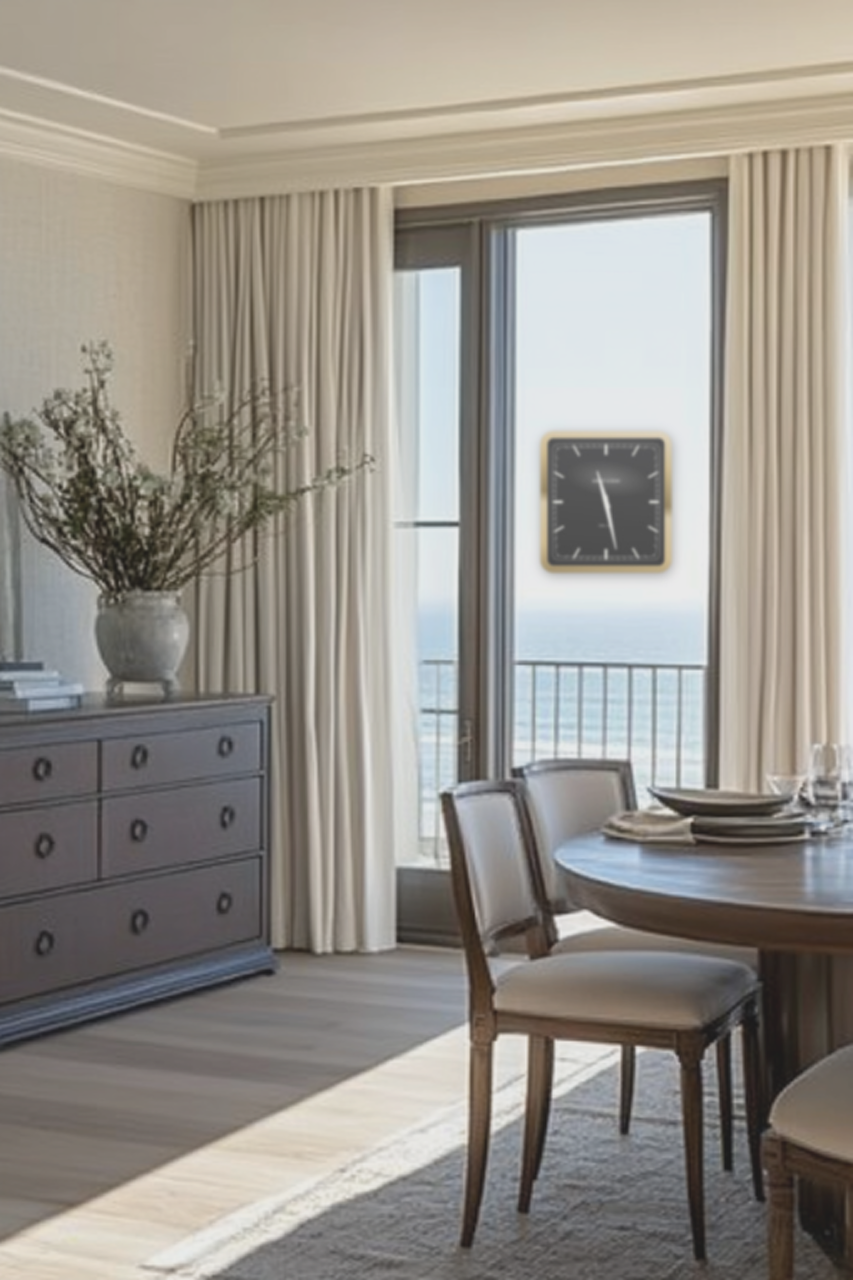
h=11 m=28
